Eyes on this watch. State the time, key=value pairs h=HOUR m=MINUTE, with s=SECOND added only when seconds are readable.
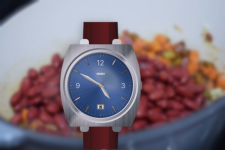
h=4 m=50
